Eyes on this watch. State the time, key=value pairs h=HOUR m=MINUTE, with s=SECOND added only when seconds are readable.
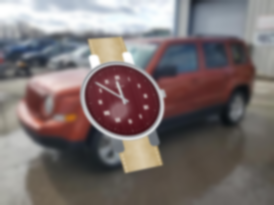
h=11 m=52
